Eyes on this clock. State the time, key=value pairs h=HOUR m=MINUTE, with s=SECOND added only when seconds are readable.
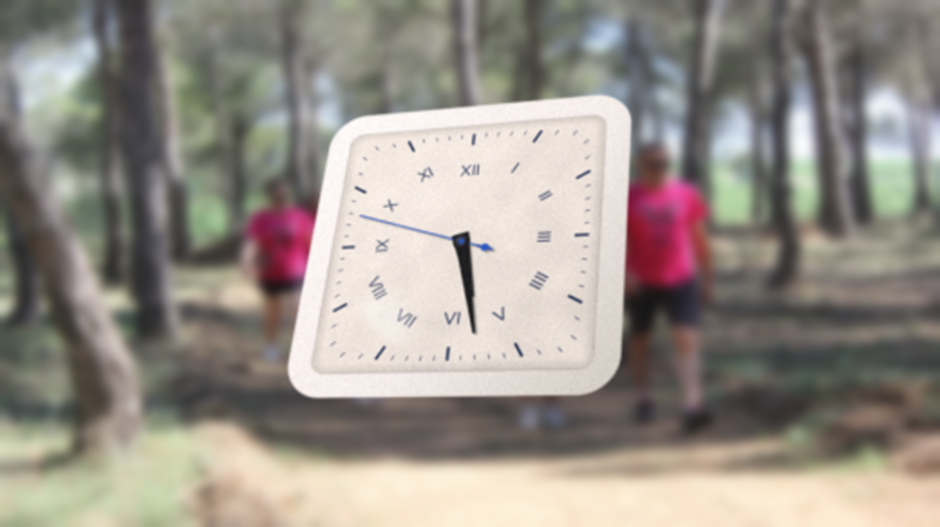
h=5 m=27 s=48
